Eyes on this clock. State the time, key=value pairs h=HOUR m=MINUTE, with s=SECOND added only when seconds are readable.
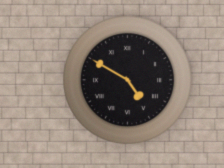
h=4 m=50
